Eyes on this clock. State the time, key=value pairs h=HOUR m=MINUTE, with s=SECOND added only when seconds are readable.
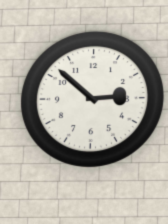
h=2 m=52
